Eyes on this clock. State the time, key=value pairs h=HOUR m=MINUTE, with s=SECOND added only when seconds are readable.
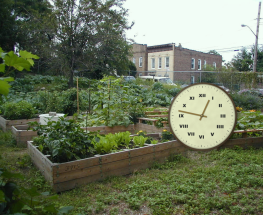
h=12 m=47
